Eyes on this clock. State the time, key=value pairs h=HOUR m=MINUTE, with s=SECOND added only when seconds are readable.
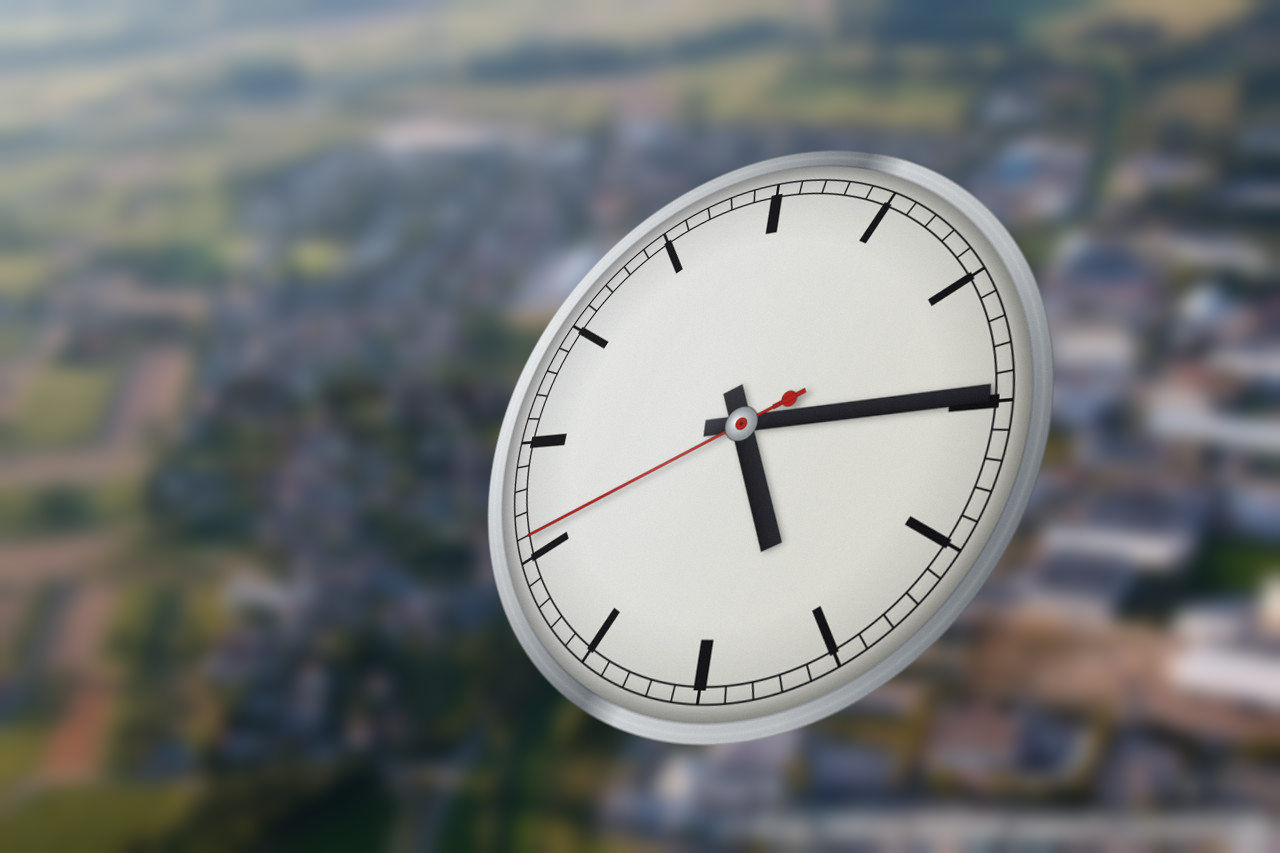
h=5 m=14 s=41
